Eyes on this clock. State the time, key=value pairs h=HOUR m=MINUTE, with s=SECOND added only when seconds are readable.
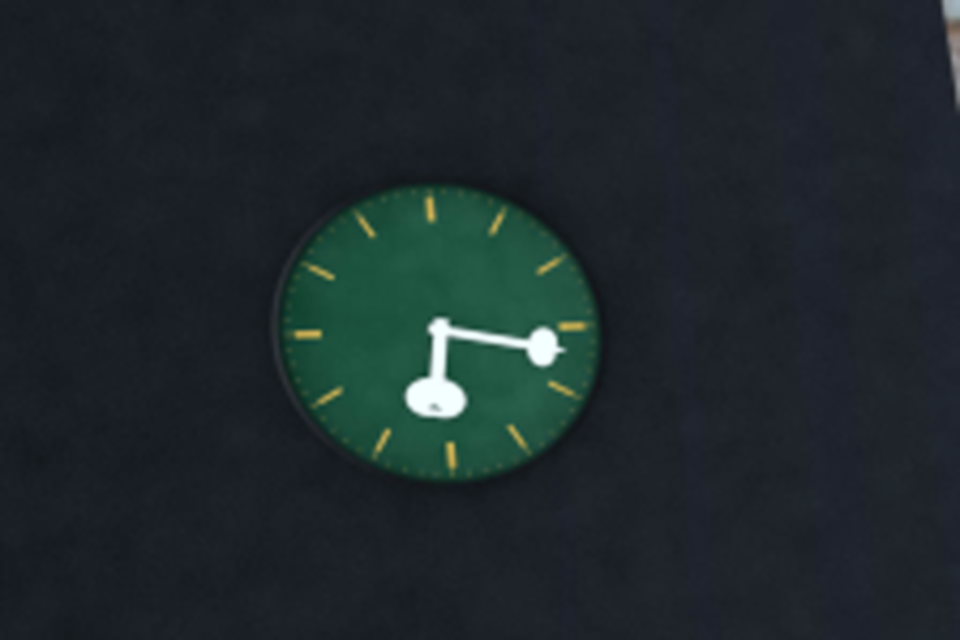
h=6 m=17
